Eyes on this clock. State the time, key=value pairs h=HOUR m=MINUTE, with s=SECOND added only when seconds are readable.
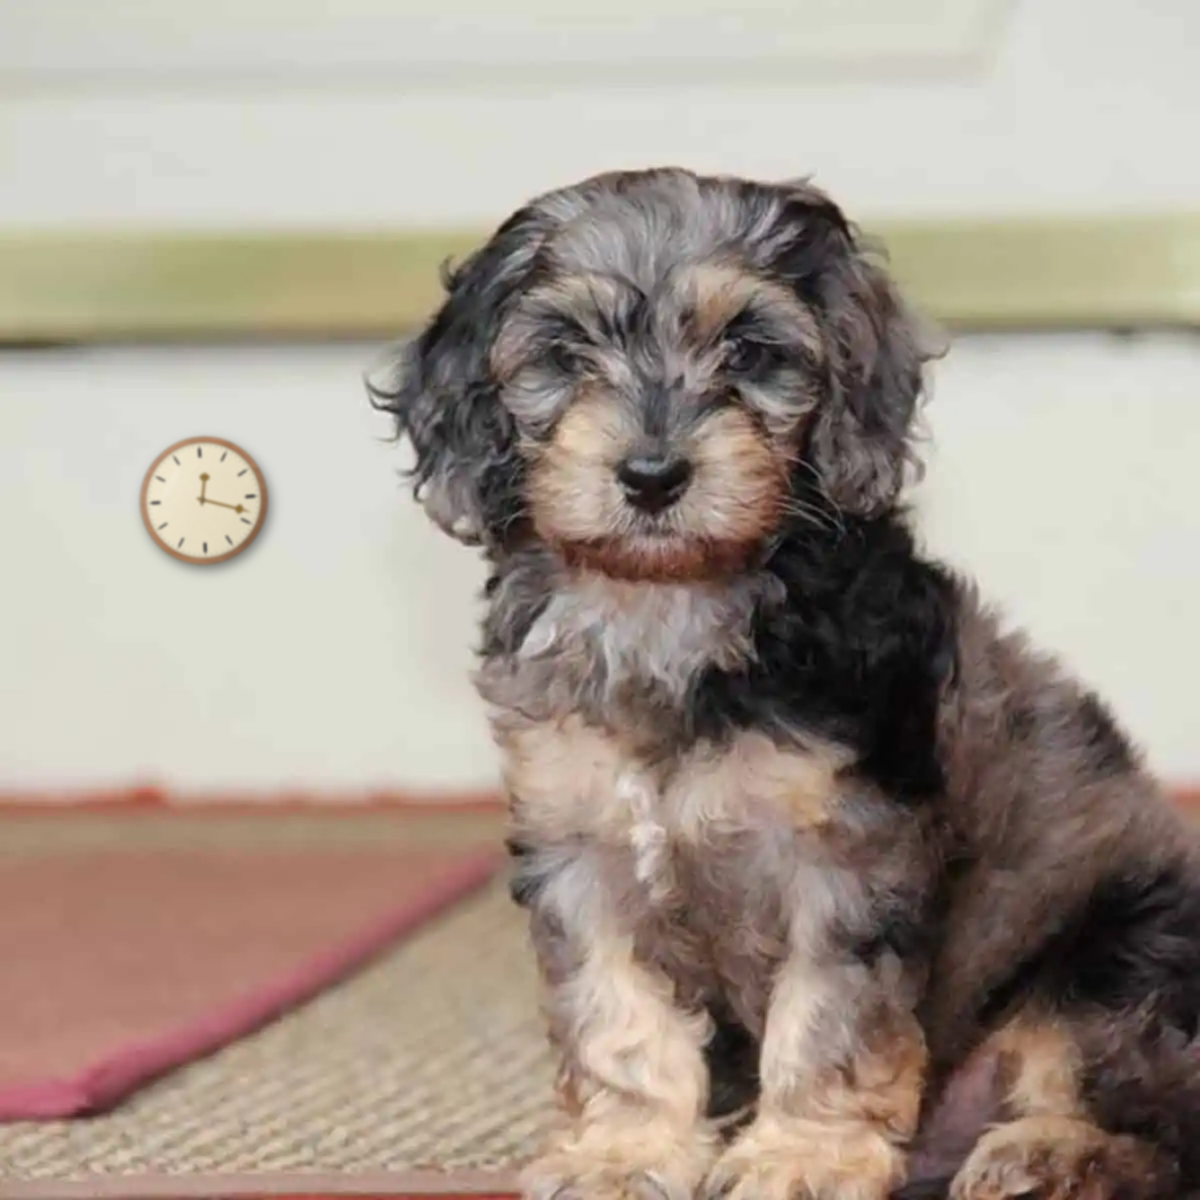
h=12 m=18
